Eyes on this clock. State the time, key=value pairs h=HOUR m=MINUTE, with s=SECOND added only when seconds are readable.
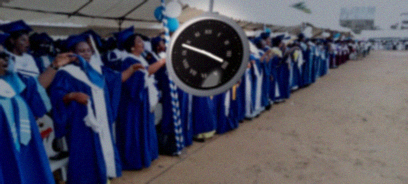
h=3 m=48
